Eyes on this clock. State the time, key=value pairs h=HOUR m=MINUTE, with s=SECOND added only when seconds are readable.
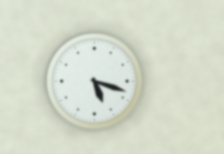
h=5 m=18
